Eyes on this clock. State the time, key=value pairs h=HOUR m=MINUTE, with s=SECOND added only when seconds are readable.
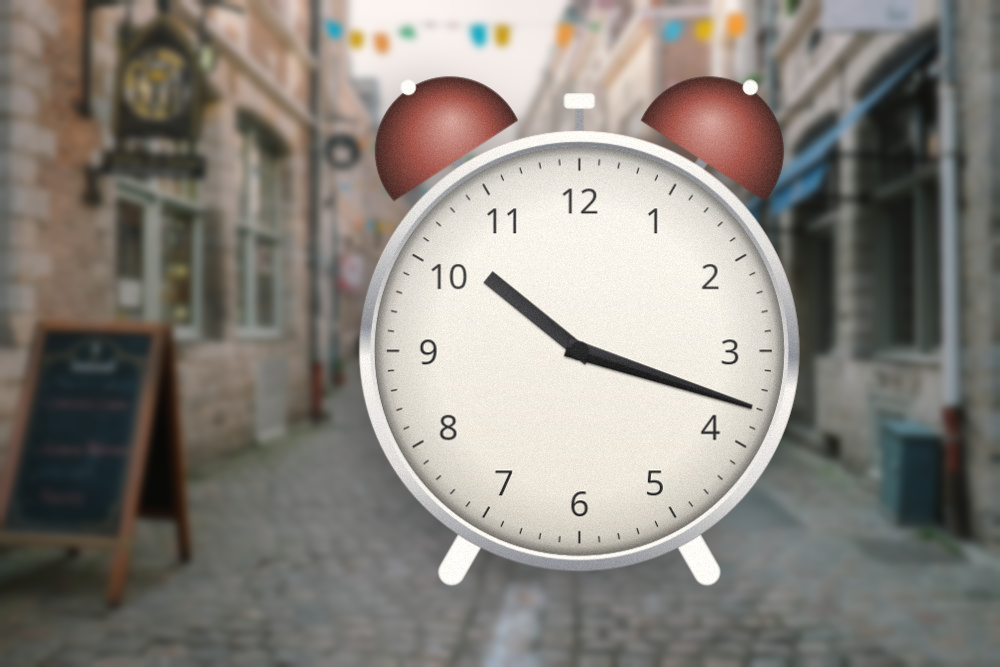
h=10 m=18
